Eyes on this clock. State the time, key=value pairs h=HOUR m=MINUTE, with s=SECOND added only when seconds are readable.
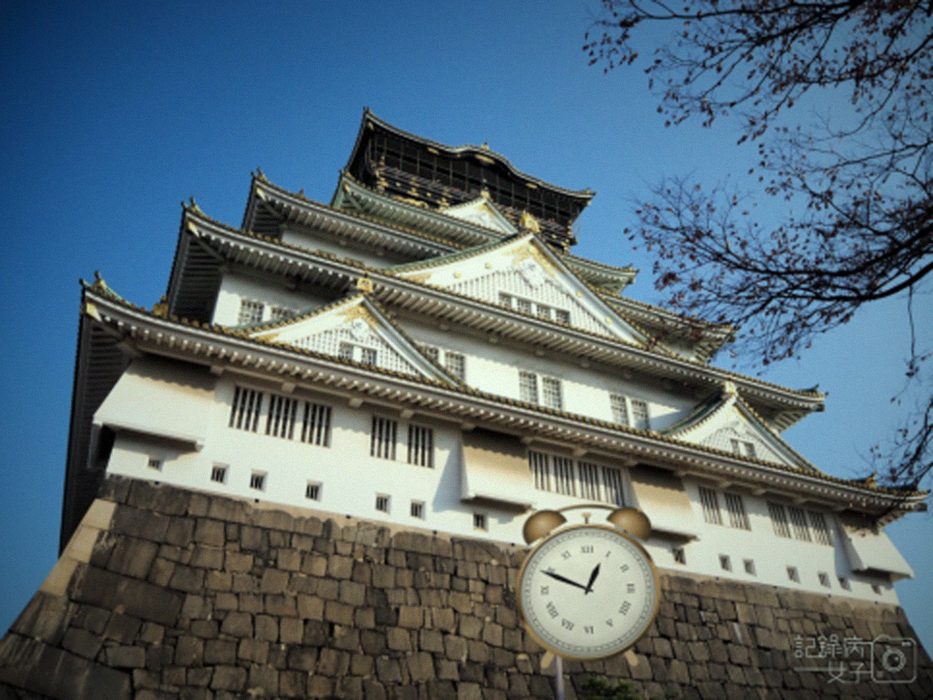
h=12 m=49
